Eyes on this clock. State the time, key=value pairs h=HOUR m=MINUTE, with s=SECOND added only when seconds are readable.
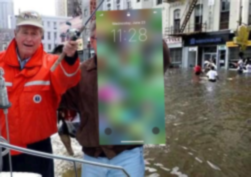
h=11 m=28
